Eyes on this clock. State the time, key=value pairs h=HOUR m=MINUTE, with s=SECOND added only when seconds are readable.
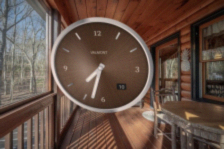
h=7 m=33
